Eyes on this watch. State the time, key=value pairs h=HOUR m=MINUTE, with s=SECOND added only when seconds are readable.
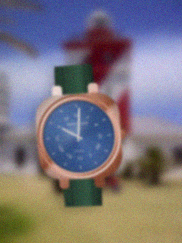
h=10 m=1
